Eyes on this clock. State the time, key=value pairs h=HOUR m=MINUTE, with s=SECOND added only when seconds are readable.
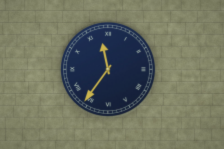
h=11 m=36
